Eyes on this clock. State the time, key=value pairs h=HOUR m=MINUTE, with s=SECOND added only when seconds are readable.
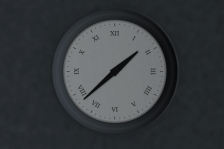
h=1 m=38
